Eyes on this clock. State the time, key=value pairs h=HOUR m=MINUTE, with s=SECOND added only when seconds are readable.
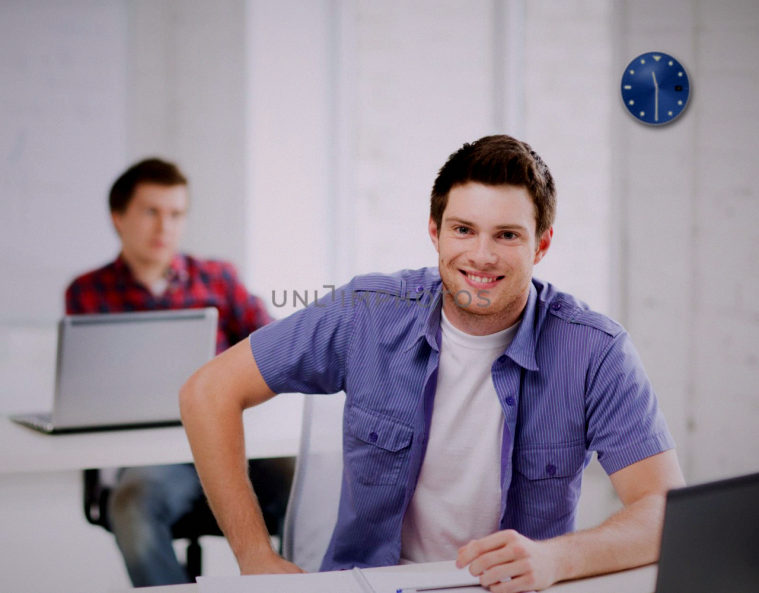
h=11 m=30
